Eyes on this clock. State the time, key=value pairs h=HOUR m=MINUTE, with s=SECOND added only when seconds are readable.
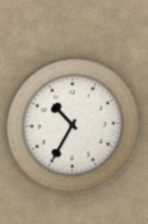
h=10 m=35
